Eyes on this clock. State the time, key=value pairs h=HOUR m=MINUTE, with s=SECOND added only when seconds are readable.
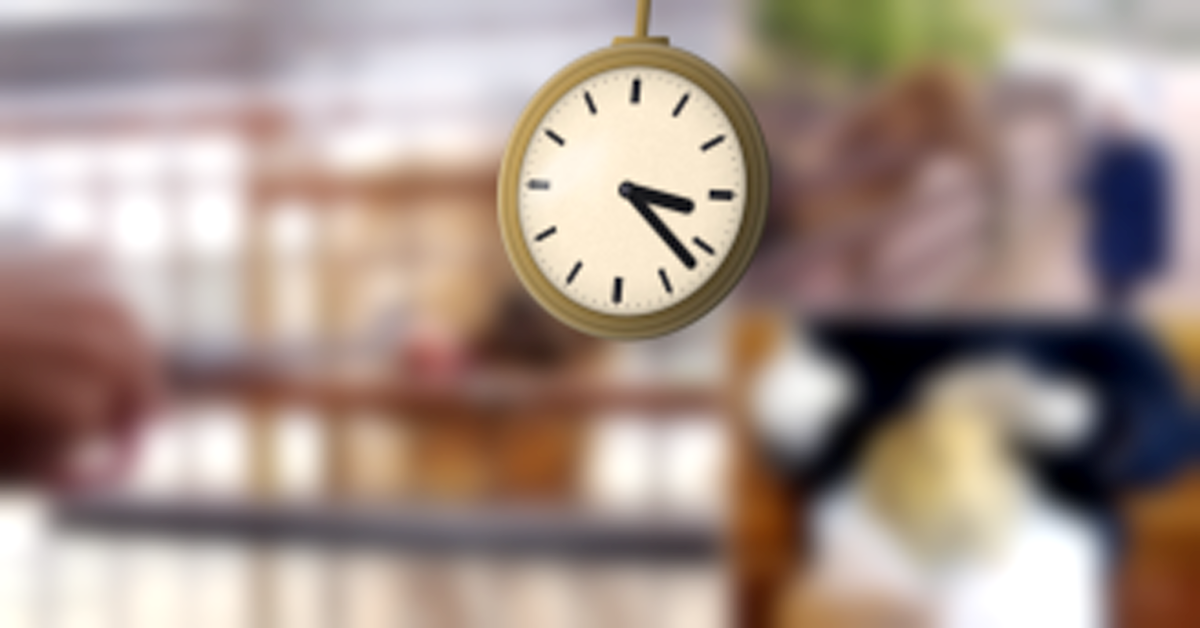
h=3 m=22
